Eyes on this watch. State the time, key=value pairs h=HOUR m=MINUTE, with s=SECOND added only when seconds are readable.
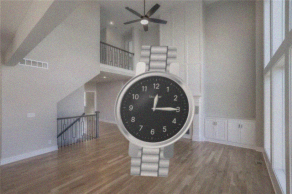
h=12 m=15
